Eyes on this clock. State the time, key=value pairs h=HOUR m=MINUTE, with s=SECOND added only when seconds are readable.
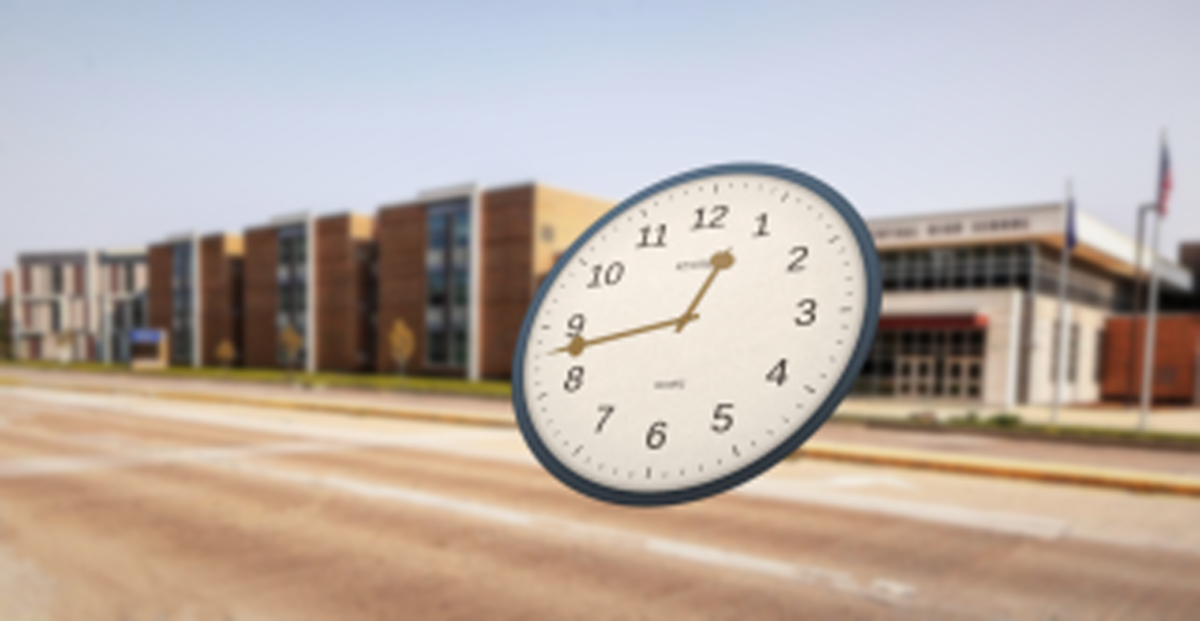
h=12 m=43
